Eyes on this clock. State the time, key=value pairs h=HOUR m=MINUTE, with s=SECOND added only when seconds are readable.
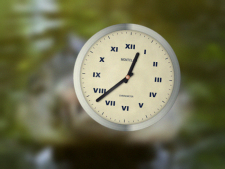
h=12 m=38
